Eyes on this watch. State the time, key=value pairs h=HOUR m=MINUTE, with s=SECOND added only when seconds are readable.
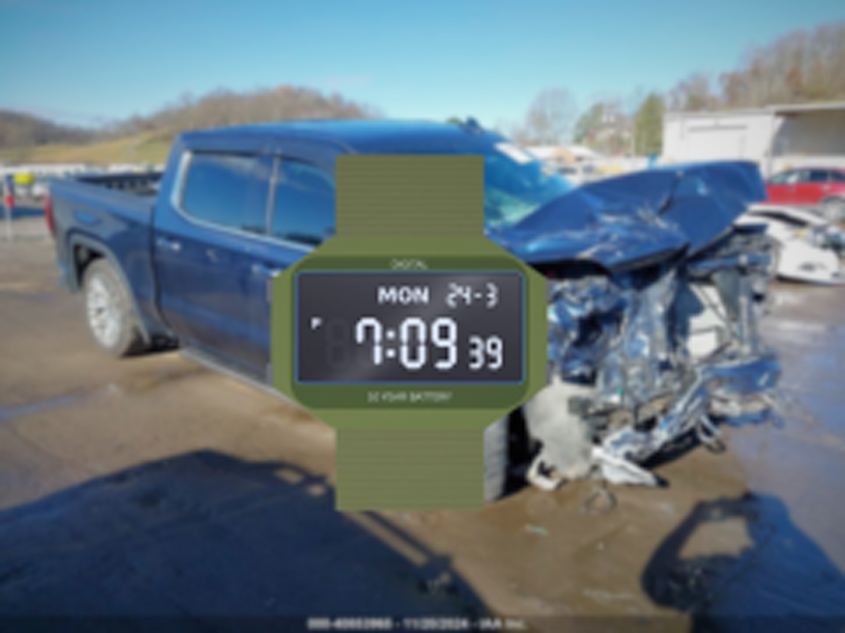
h=7 m=9 s=39
